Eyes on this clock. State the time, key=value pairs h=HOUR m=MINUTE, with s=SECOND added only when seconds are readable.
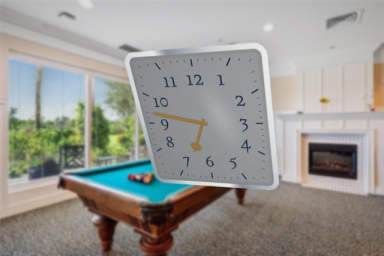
h=6 m=47
